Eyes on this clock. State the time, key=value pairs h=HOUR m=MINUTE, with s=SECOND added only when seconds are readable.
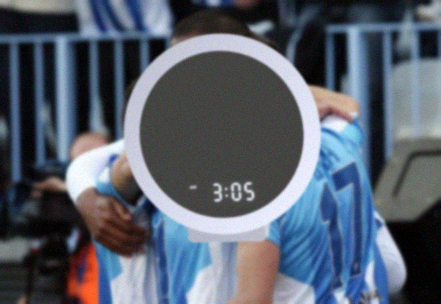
h=3 m=5
